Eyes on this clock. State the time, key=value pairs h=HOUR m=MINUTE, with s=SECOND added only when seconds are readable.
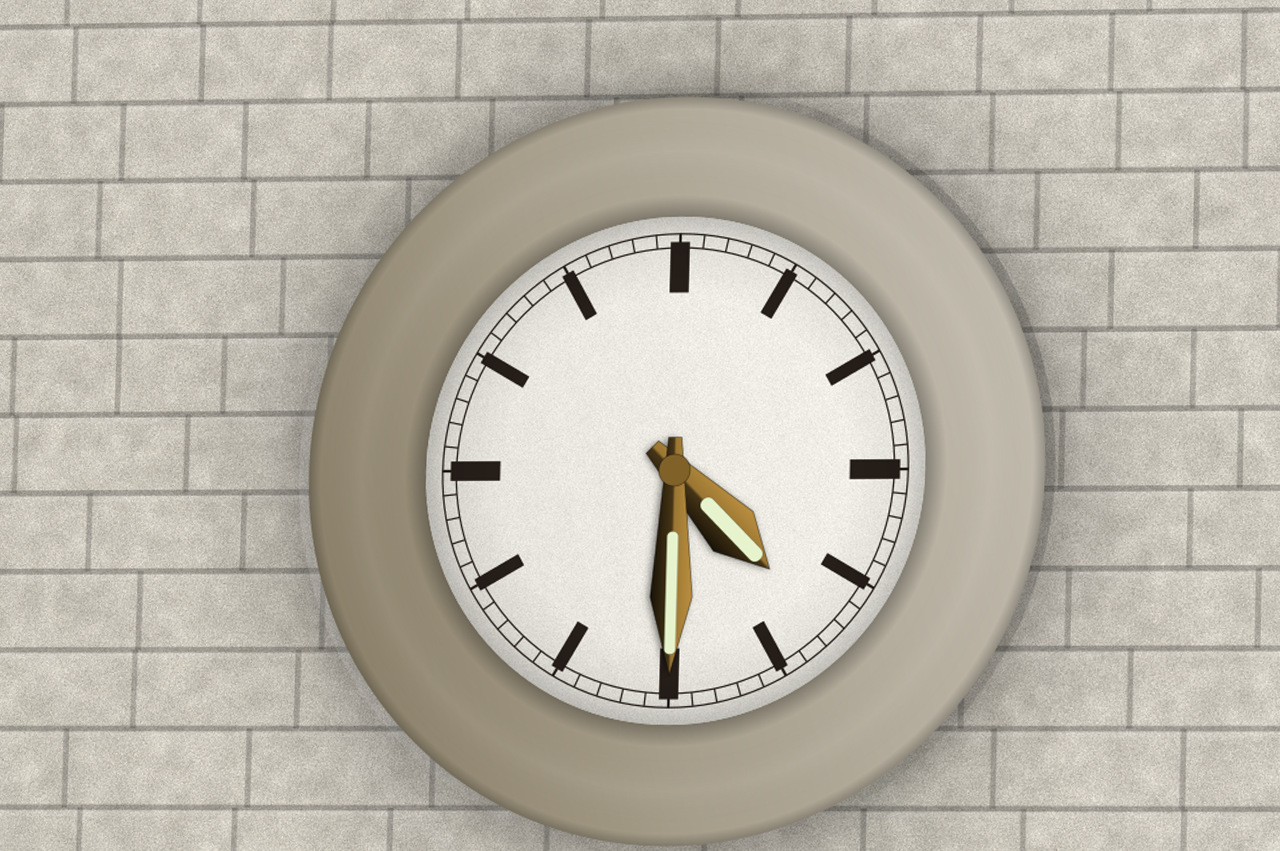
h=4 m=30
